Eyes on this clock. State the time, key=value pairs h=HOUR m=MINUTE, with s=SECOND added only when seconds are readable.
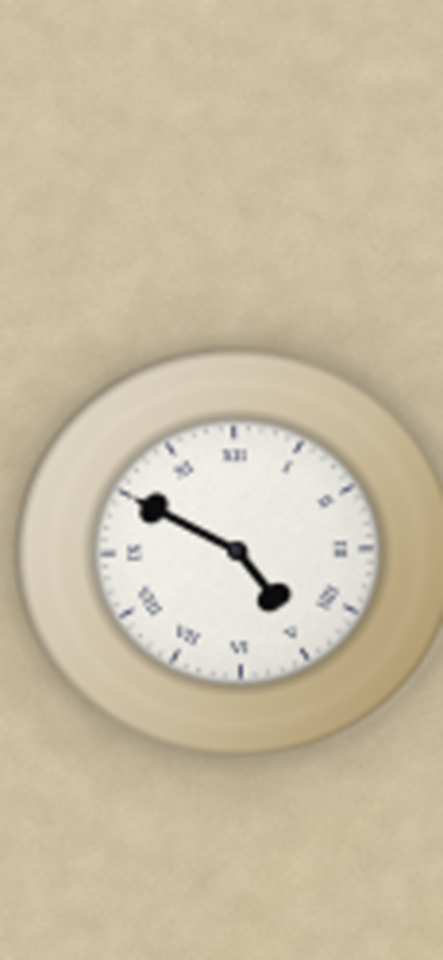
h=4 m=50
